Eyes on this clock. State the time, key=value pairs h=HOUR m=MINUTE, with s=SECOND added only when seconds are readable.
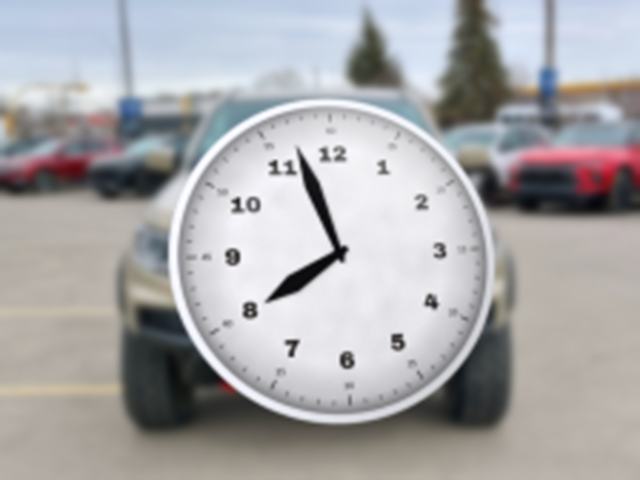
h=7 m=57
